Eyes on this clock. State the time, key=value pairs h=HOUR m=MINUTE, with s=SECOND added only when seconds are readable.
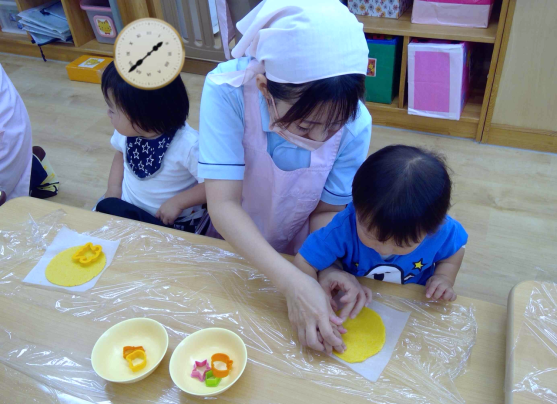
h=1 m=38
